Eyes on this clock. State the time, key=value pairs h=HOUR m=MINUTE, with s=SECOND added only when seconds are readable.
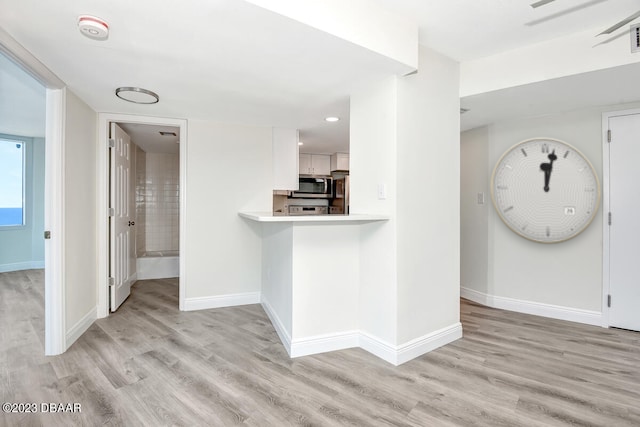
h=12 m=2
